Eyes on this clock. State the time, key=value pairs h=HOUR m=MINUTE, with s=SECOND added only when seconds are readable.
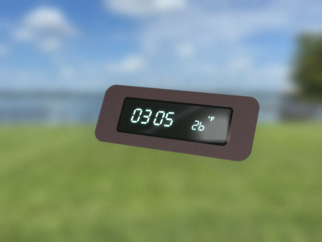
h=3 m=5
